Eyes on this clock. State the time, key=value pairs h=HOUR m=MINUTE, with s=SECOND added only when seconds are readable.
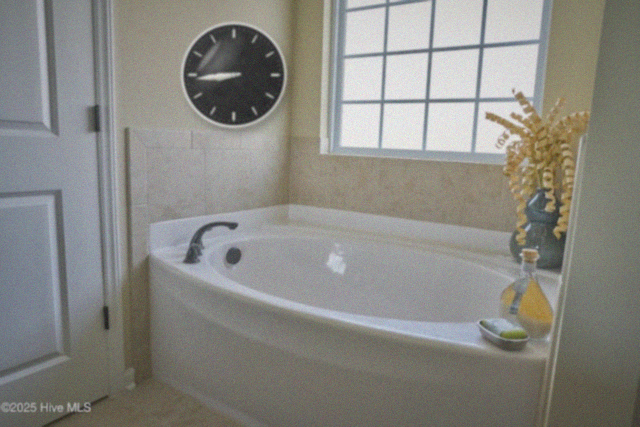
h=8 m=44
